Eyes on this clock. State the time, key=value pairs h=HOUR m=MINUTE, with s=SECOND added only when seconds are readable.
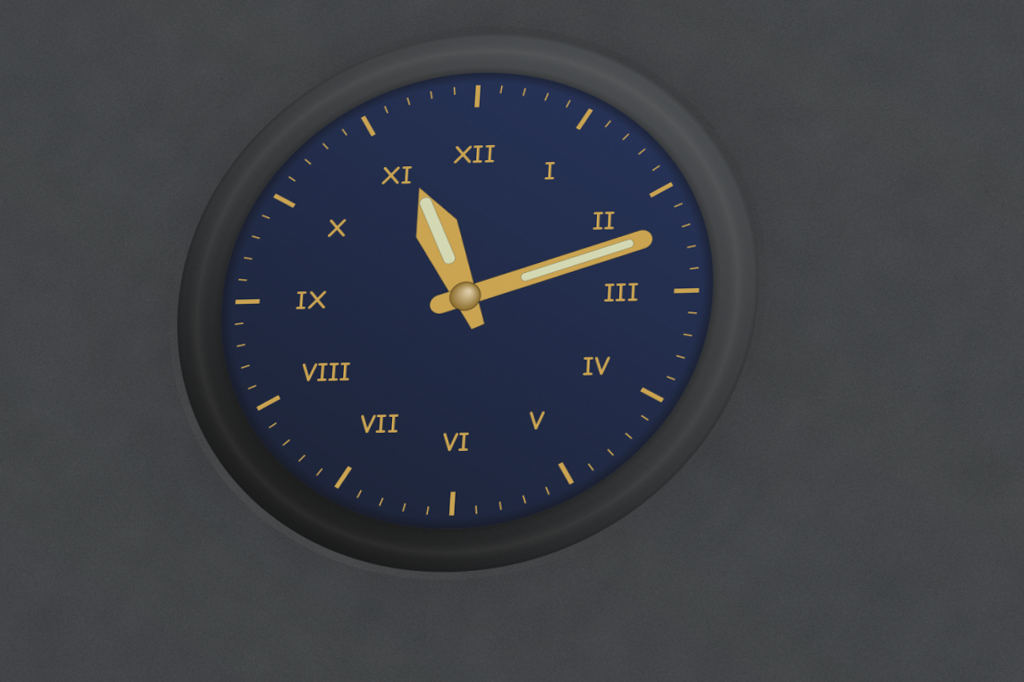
h=11 m=12
